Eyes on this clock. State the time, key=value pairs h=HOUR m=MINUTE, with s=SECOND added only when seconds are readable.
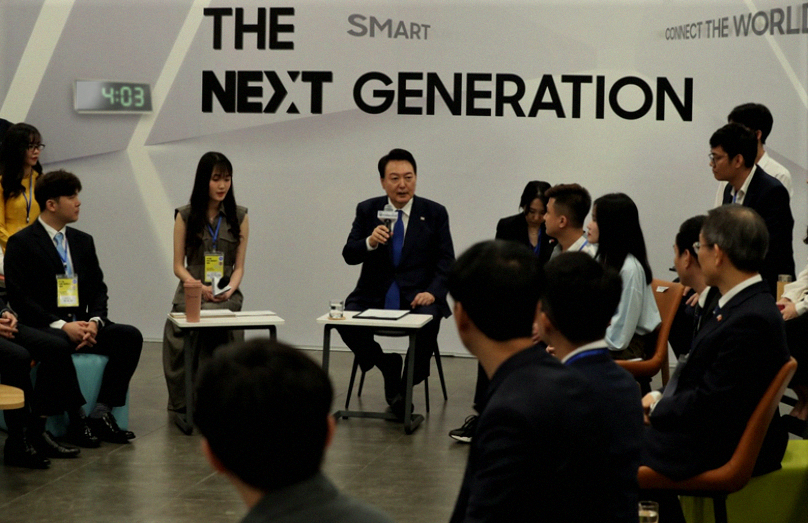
h=4 m=3
